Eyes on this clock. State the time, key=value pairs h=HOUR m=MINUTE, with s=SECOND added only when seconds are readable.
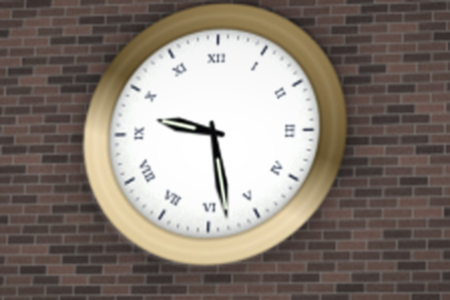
h=9 m=28
